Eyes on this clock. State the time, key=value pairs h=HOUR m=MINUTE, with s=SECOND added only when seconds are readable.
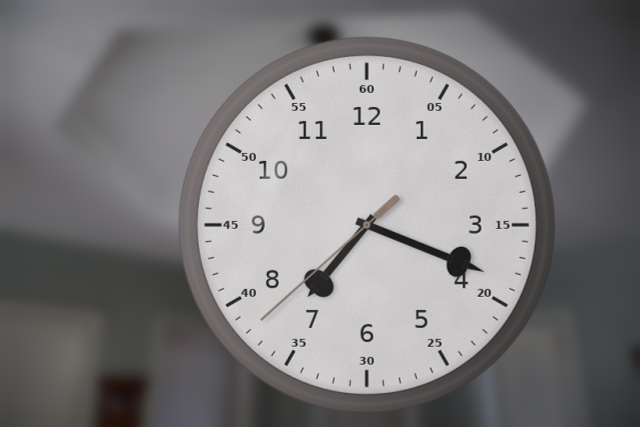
h=7 m=18 s=38
